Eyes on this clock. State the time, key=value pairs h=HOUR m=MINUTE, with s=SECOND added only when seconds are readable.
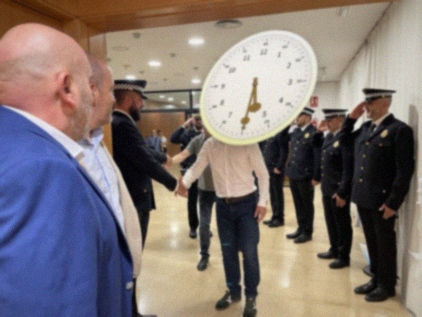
h=5 m=30
